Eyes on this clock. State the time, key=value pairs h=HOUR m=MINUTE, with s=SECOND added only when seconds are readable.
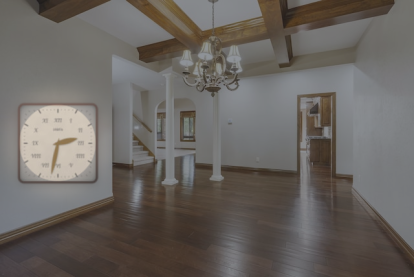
h=2 m=32
